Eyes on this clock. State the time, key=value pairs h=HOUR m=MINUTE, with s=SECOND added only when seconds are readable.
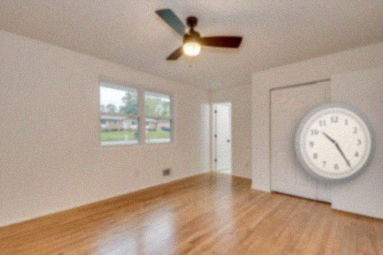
h=10 m=25
